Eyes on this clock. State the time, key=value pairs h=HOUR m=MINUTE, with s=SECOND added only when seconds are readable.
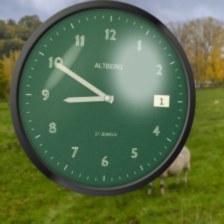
h=8 m=50
